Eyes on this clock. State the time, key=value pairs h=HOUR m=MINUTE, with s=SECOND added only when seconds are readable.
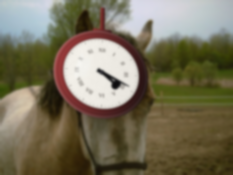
h=4 m=19
